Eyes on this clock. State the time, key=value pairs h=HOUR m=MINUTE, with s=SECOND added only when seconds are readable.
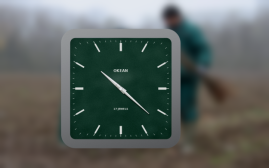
h=10 m=22
